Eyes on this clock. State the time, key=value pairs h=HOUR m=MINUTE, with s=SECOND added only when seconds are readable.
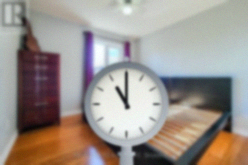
h=11 m=0
